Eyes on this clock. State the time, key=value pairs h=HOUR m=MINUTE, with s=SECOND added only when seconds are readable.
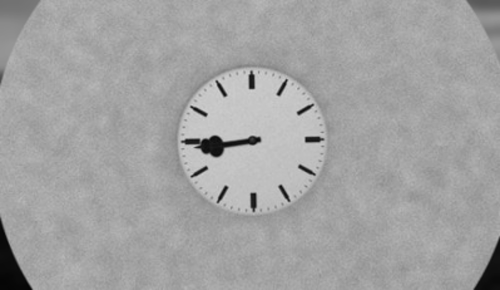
h=8 m=44
